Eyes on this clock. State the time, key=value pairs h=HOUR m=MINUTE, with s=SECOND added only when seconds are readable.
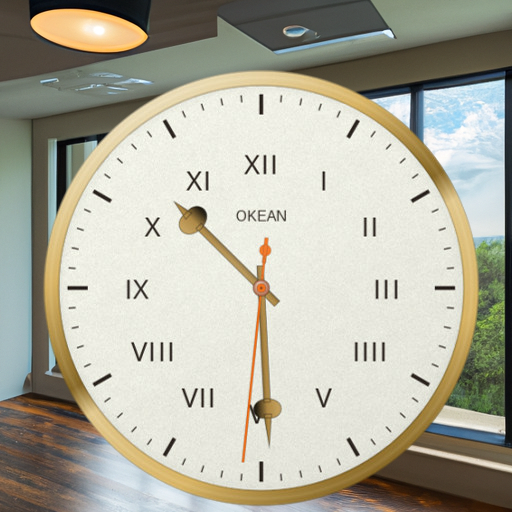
h=10 m=29 s=31
